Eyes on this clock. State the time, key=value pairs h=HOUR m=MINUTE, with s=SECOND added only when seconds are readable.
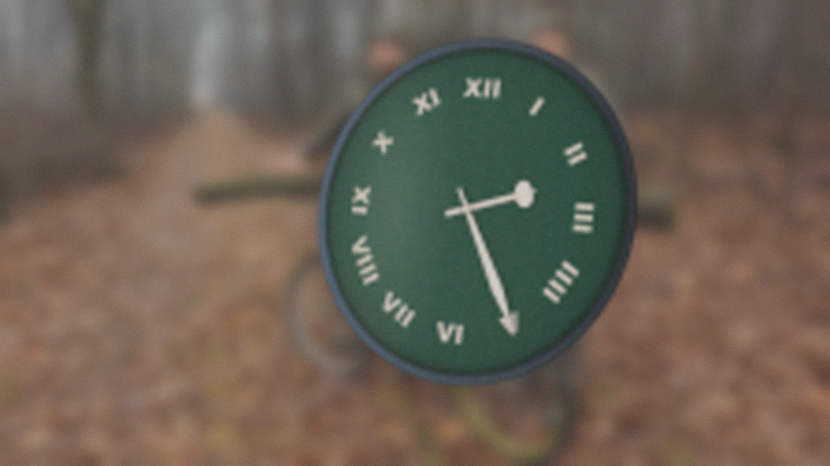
h=2 m=25
